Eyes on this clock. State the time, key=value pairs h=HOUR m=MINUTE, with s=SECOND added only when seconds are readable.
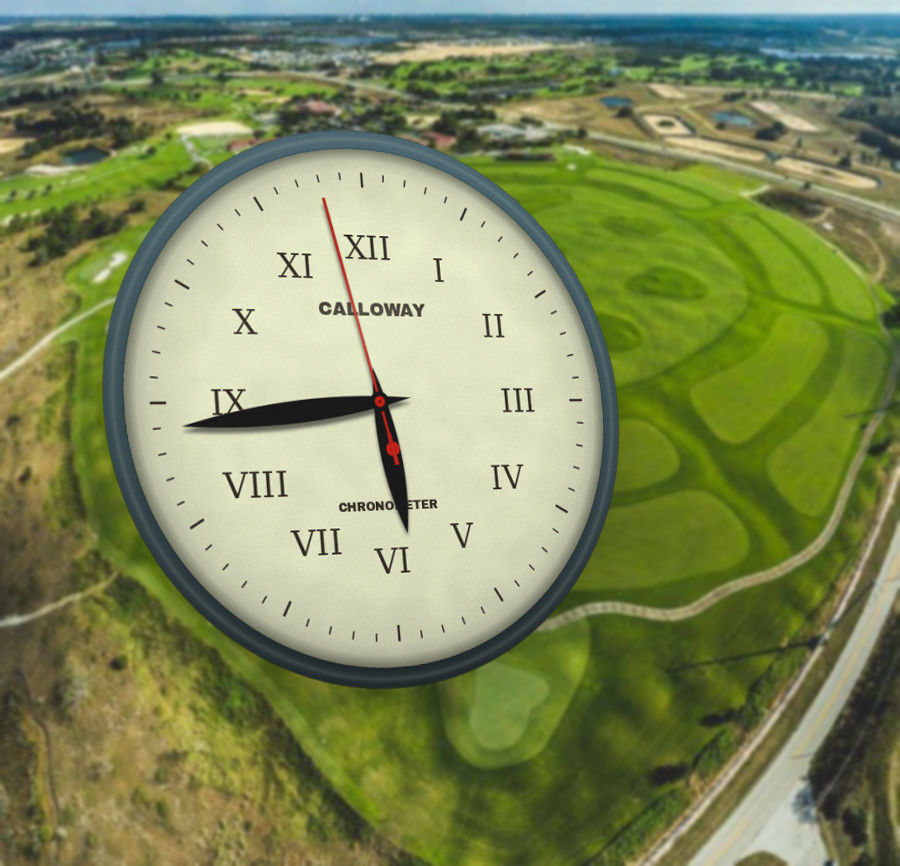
h=5 m=43 s=58
